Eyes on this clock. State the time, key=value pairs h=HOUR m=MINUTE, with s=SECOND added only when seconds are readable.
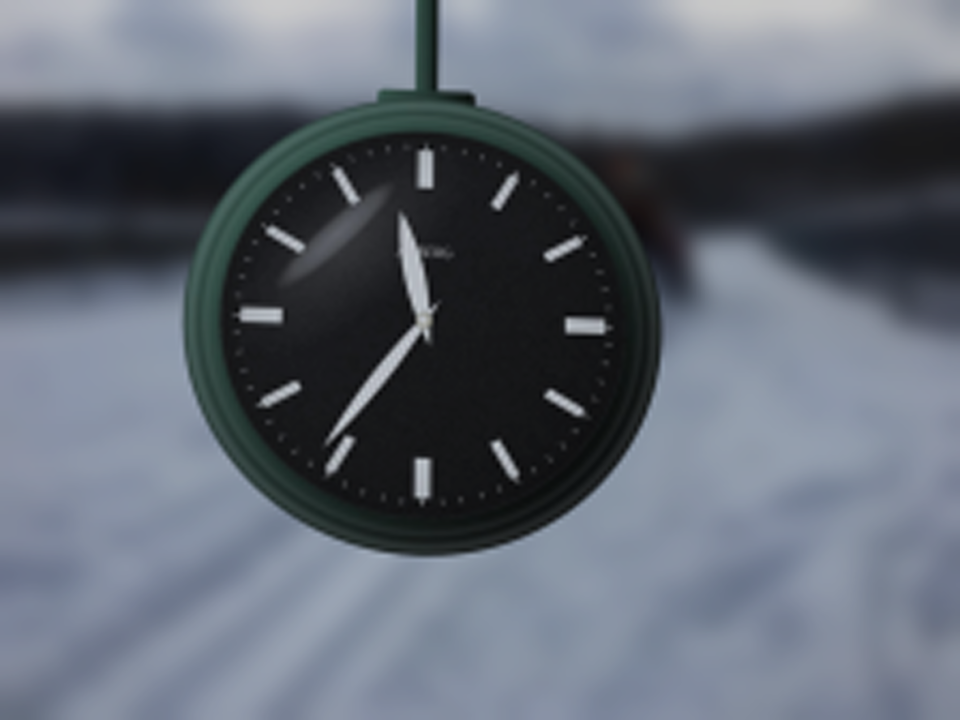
h=11 m=36
